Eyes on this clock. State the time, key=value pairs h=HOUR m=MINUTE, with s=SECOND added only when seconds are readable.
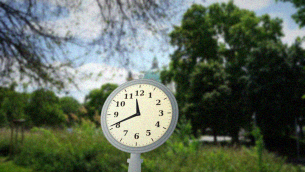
h=11 m=41
